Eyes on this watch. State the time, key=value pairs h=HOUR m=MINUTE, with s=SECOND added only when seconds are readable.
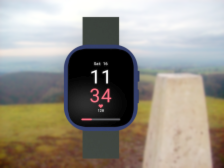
h=11 m=34
